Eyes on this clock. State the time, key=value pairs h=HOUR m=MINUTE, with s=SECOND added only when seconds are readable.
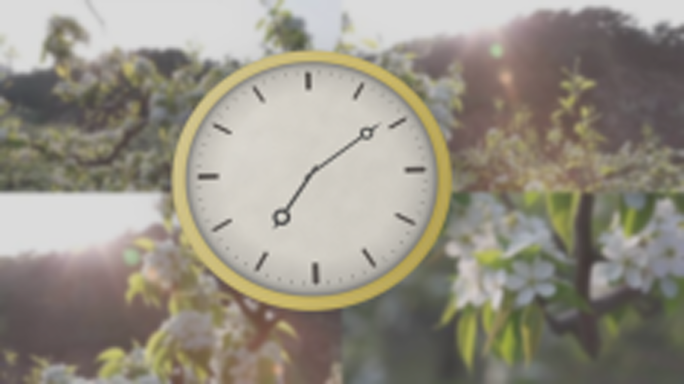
h=7 m=9
